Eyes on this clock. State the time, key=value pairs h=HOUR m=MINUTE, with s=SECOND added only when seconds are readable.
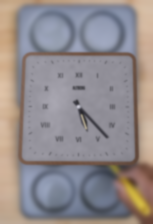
h=5 m=23
